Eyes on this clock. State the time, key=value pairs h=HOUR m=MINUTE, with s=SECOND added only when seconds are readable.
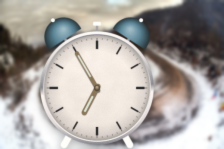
h=6 m=55
